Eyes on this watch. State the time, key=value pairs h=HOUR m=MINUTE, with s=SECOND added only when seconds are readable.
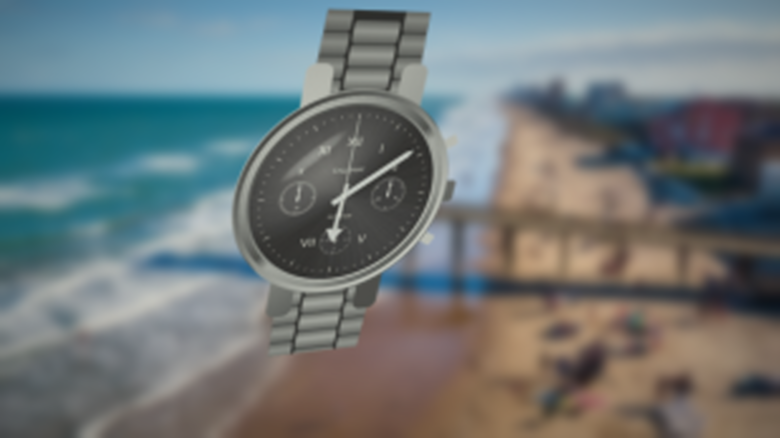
h=6 m=9
